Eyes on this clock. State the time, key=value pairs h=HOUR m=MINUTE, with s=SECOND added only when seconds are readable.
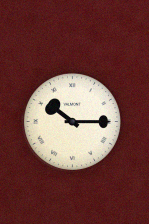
h=10 m=15
